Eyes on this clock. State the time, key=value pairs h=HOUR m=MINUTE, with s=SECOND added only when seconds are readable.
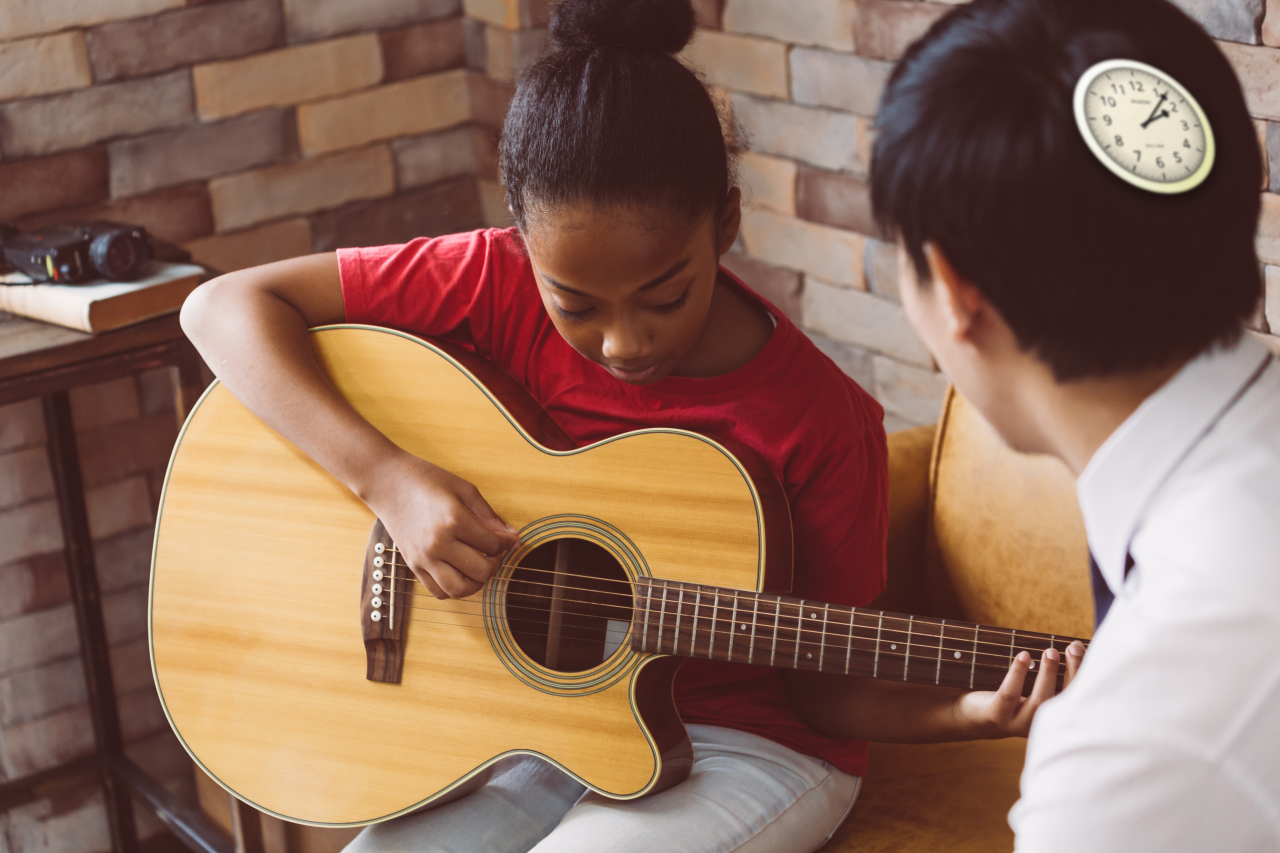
h=2 m=7
